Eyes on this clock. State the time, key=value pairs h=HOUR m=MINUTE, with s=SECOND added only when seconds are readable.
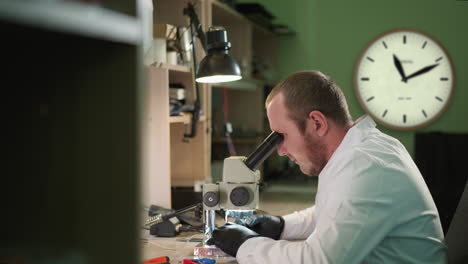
h=11 m=11
